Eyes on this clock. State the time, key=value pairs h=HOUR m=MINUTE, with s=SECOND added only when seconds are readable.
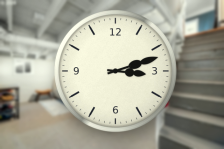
h=3 m=12
